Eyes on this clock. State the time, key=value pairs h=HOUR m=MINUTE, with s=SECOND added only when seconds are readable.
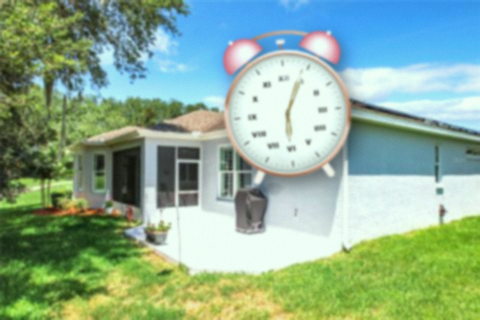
h=6 m=4
